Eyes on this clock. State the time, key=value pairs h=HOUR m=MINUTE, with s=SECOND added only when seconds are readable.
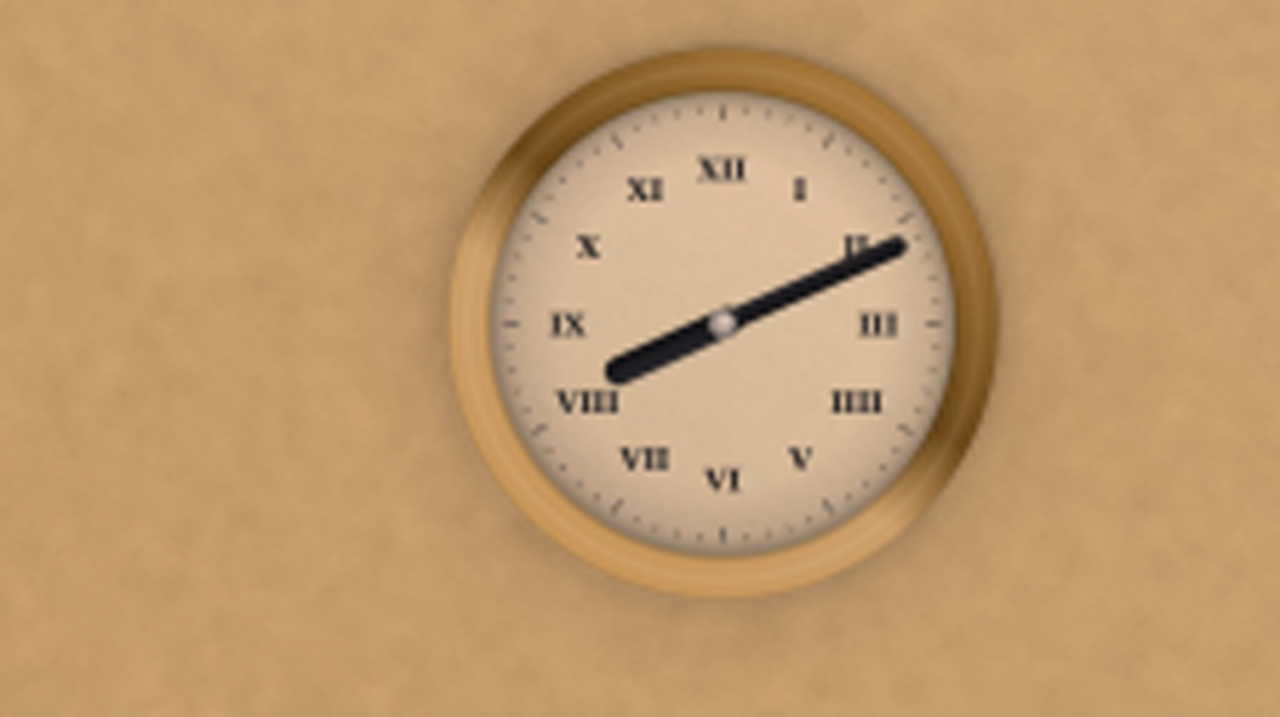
h=8 m=11
